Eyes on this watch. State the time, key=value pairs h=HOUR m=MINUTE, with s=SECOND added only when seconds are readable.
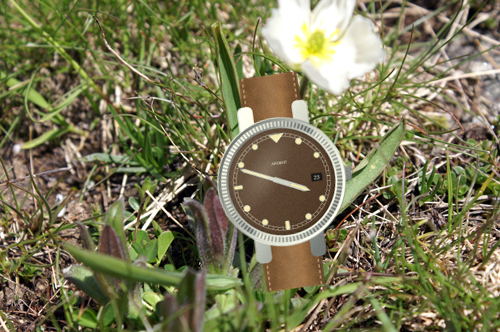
h=3 m=49
